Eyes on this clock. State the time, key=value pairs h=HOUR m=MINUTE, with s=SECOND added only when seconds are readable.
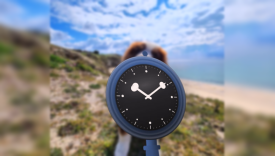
h=10 m=9
